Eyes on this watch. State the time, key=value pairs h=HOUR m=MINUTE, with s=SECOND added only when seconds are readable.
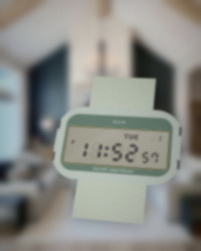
h=11 m=52 s=57
